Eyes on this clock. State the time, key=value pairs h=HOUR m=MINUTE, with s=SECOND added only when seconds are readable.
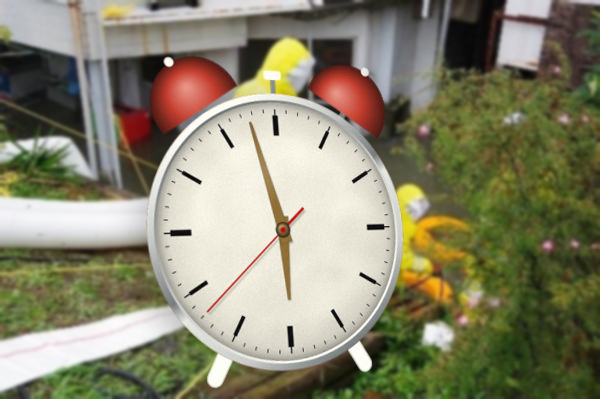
h=5 m=57 s=38
